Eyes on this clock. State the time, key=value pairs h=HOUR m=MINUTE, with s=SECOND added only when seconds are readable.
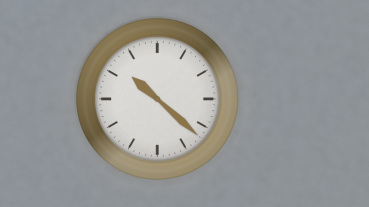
h=10 m=22
